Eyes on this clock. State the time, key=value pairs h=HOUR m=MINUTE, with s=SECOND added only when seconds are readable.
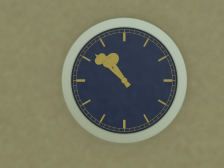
h=10 m=52
